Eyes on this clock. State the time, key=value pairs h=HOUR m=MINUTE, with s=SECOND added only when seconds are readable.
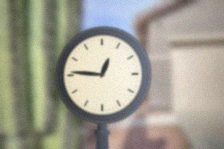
h=12 m=46
